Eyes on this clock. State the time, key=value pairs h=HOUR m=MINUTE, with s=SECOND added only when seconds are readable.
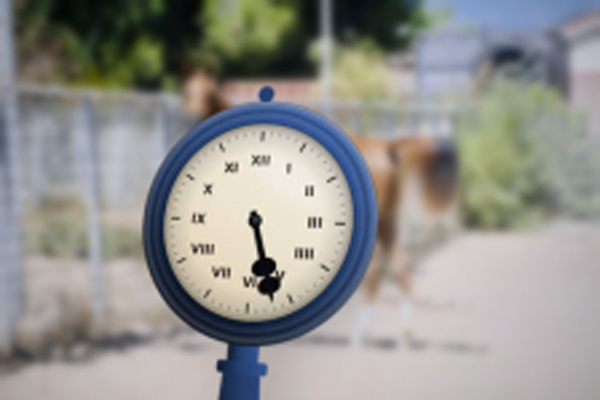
h=5 m=27
